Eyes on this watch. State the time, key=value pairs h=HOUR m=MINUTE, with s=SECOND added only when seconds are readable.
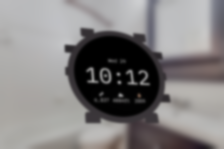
h=10 m=12
